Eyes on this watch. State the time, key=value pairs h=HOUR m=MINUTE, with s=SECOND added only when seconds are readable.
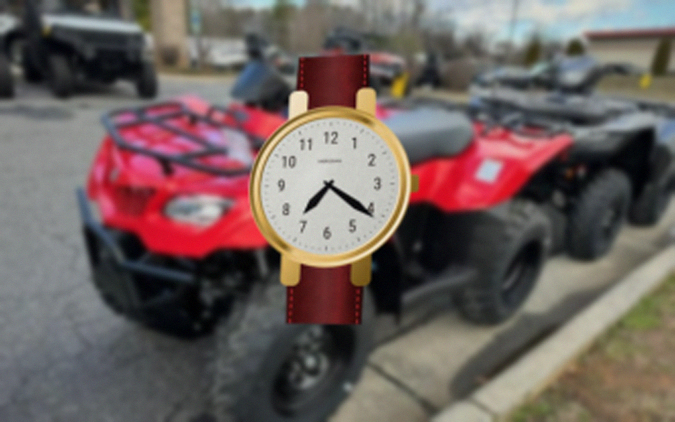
h=7 m=21
